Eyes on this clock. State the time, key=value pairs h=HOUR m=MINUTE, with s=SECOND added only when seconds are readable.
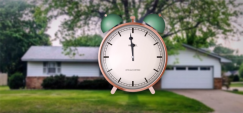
h=11 m=59
